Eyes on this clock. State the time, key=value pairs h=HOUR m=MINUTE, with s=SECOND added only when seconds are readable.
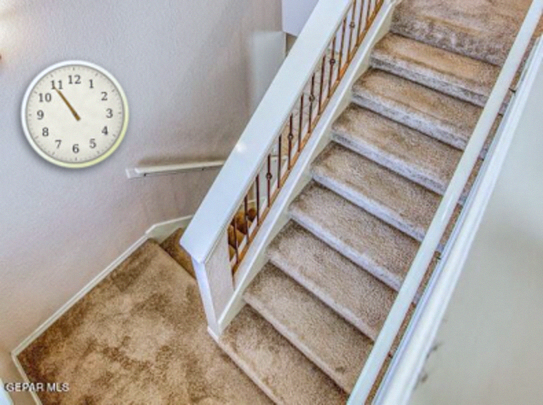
h=10 m=54
